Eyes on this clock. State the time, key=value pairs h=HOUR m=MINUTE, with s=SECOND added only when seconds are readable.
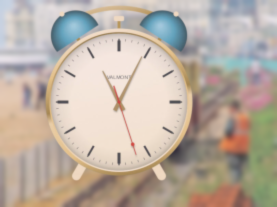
h=11 m=4 s=27
